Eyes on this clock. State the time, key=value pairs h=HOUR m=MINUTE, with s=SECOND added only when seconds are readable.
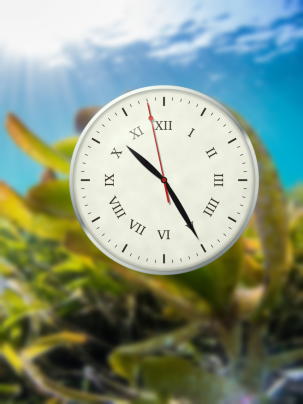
h=10 m=24 s=58
